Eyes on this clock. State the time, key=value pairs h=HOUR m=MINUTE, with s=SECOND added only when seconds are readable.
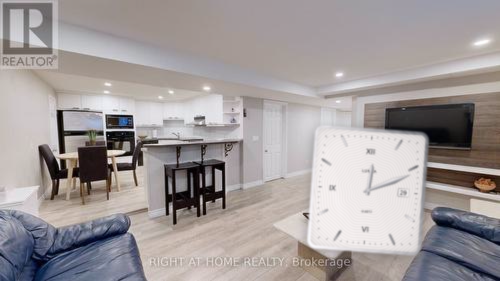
h=12 m=11
